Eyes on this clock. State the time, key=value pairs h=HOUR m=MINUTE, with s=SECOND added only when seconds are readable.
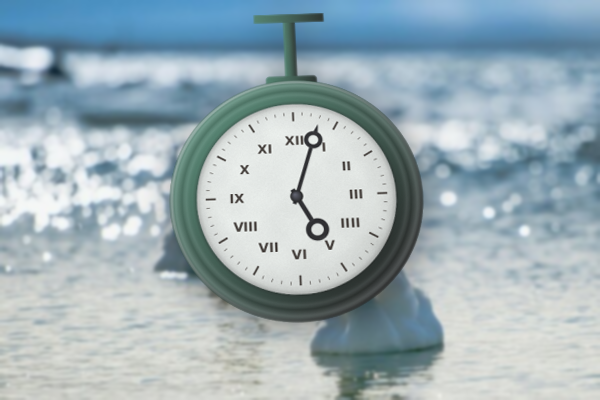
h=5 m=3
